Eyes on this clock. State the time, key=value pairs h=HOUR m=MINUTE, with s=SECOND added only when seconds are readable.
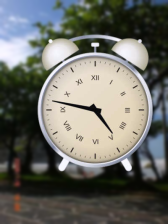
h=4 m=47
